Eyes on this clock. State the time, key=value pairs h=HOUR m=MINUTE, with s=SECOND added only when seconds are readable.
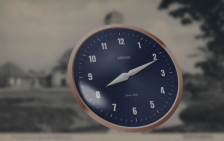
h=8 m=11
